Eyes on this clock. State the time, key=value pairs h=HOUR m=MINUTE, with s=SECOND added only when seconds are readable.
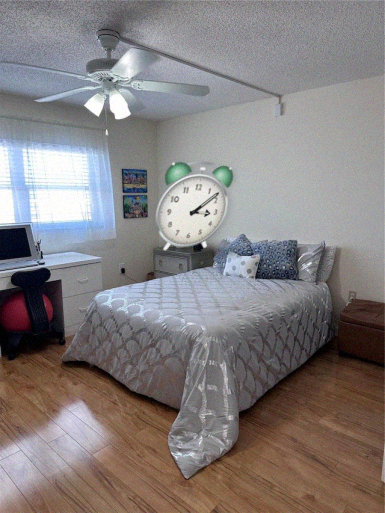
h=3 m=8
